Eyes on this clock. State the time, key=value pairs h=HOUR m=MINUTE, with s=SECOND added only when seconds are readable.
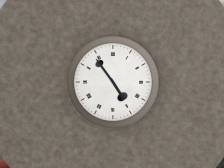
h=4 m=54
